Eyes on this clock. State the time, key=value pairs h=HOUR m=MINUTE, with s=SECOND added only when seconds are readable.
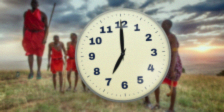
h=7 m=0
